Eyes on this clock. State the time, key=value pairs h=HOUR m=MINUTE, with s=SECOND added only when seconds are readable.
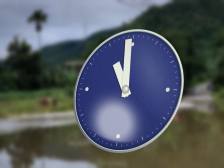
h=10 m=59
